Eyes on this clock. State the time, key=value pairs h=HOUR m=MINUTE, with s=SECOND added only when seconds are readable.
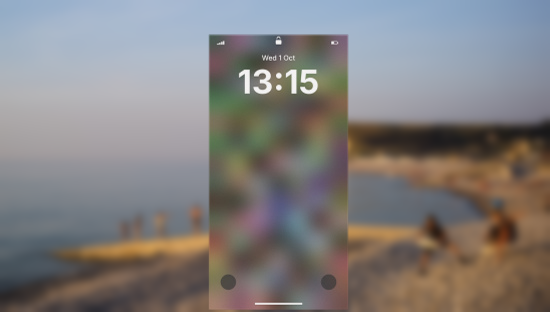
h=13 m=15
